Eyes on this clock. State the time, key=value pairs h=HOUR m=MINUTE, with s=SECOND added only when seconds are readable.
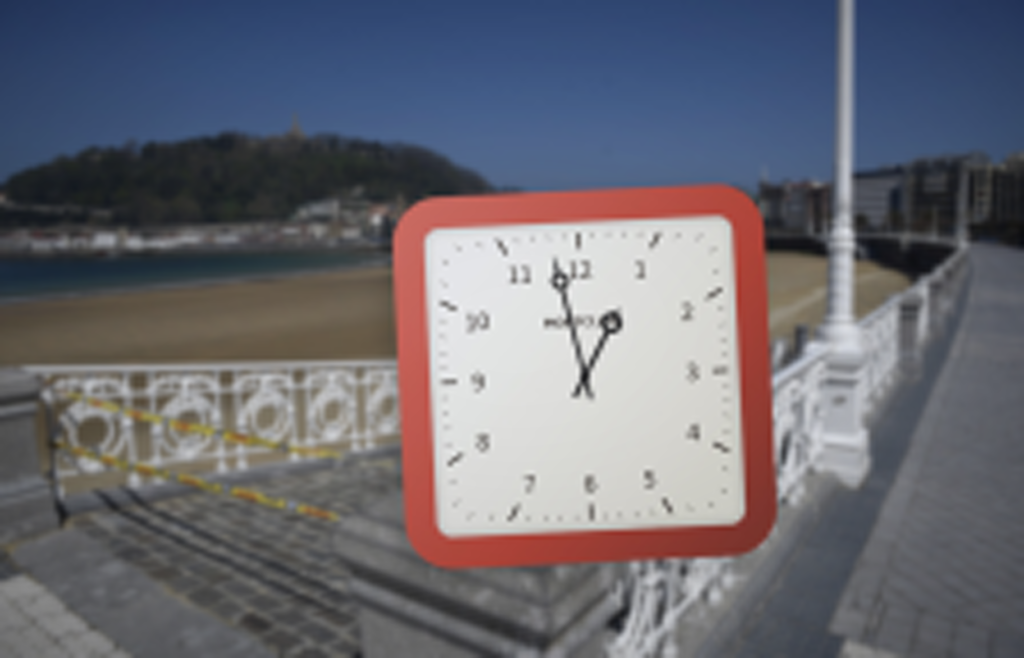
h=12 m=58
